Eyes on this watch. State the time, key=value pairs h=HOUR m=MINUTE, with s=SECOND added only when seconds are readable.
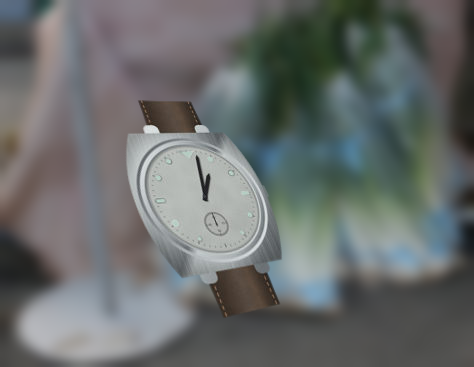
h=1 m=2
